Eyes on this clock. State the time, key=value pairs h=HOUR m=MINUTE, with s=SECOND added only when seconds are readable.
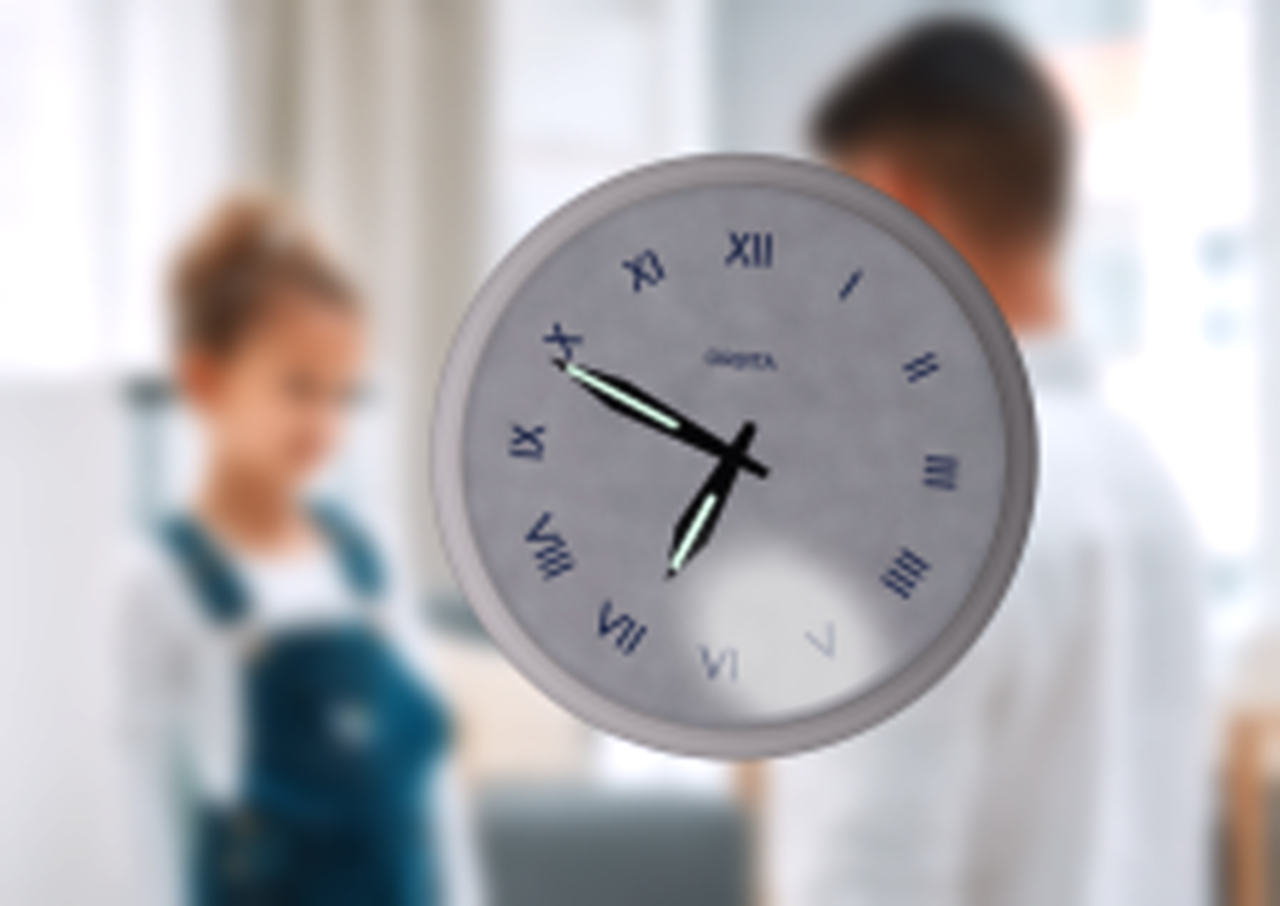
h=6 m=49
